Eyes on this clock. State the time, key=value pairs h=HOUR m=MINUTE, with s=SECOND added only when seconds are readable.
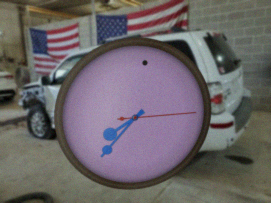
h=7 m=35 s=13
